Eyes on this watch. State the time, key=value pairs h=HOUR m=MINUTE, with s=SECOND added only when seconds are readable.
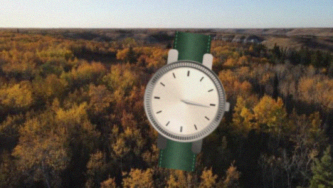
h=3 m=16
